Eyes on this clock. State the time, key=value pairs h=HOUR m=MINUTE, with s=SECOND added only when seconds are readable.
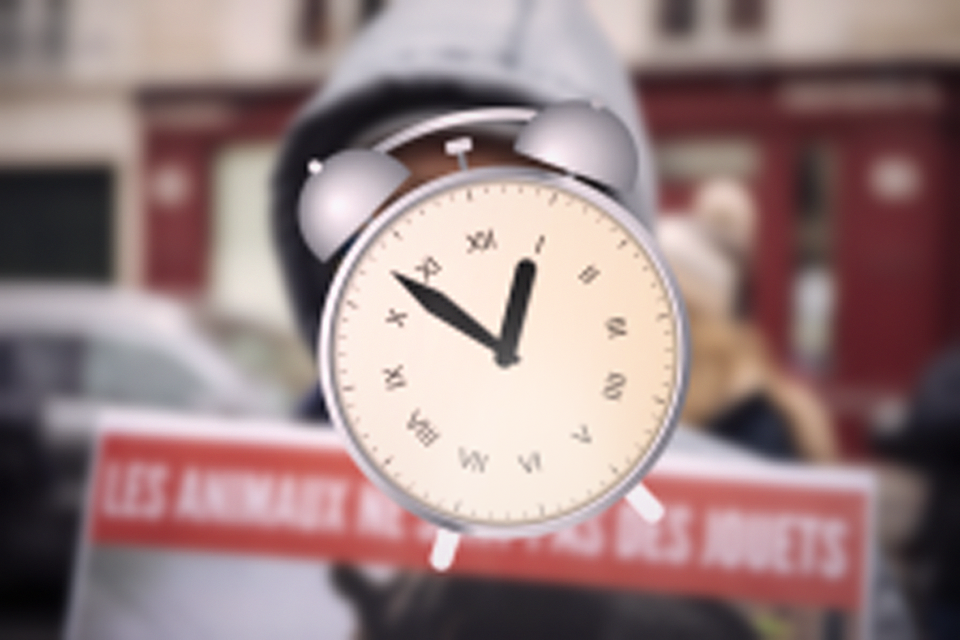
h=12 m=53
